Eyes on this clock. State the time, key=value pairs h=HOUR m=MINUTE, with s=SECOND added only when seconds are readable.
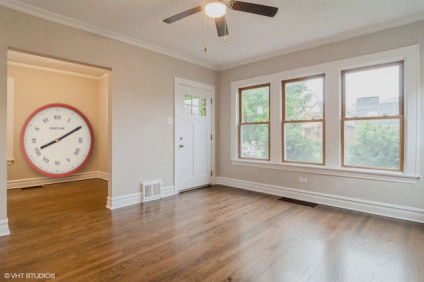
h=8 m=10
